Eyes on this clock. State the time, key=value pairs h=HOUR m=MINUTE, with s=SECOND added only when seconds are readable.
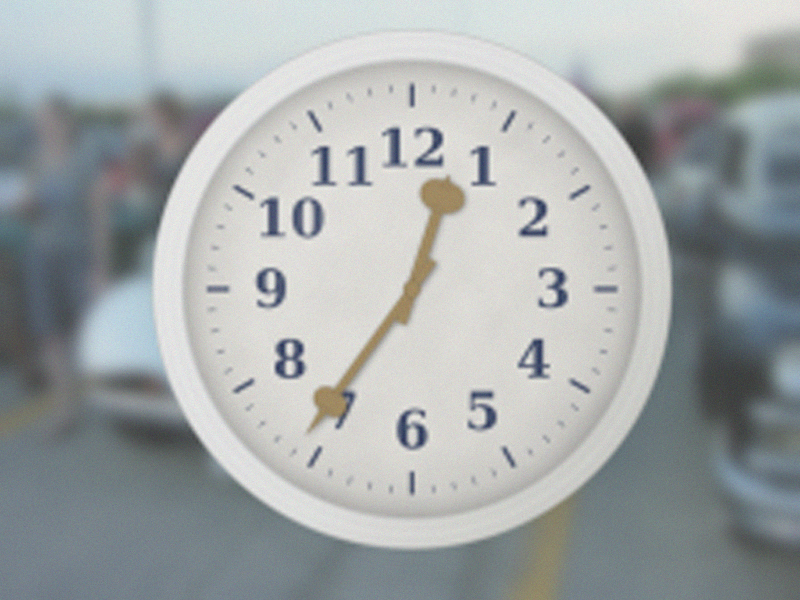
h=12 m=36
